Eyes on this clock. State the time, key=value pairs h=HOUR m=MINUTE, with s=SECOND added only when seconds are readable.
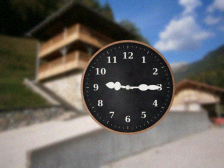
h=9 m=15
